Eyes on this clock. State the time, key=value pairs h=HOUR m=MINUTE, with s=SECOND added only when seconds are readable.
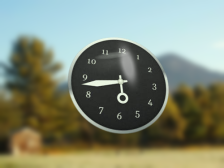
h=5 m=43
